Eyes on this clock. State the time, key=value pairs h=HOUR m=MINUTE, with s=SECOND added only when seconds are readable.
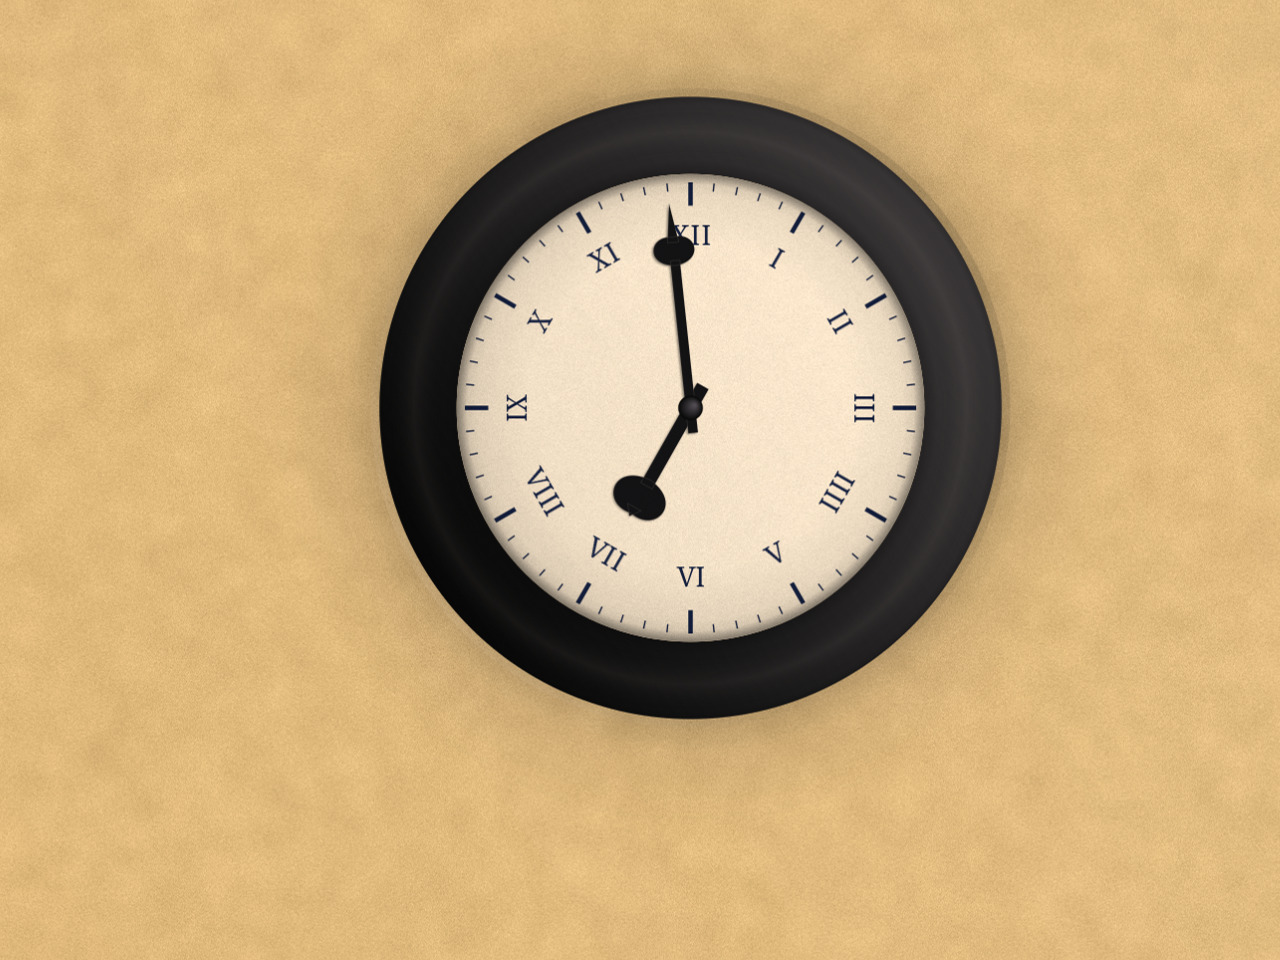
h=6 m=59
